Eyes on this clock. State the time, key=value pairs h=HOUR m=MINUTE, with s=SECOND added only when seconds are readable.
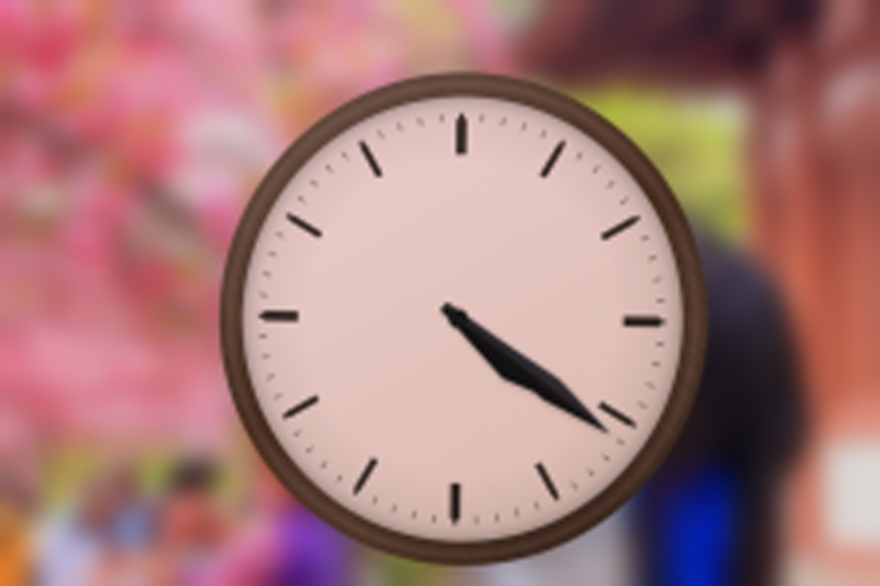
h=4 m=21
